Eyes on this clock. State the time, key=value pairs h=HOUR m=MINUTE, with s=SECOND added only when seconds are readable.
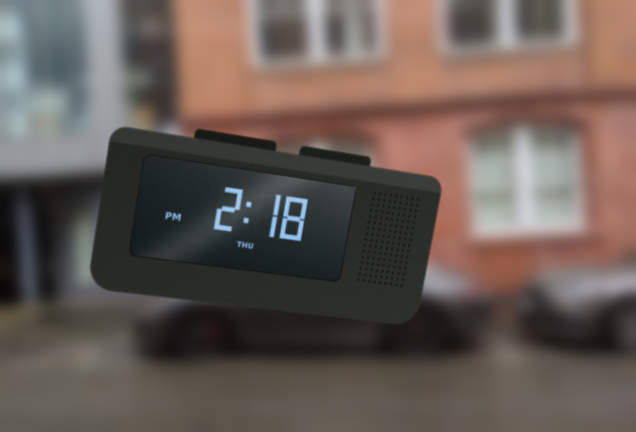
h=2 m=18
